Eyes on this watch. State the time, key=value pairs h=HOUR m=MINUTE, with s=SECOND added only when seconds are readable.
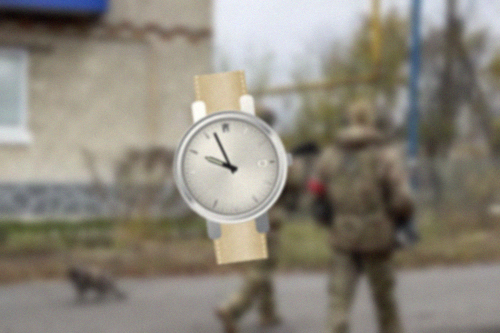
h=9 m=57
